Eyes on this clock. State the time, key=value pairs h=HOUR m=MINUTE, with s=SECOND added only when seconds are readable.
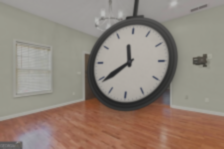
h=11 m=39
